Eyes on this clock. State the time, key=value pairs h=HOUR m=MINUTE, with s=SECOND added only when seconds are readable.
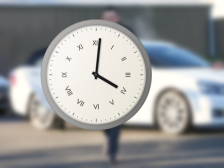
h=4 m=1
